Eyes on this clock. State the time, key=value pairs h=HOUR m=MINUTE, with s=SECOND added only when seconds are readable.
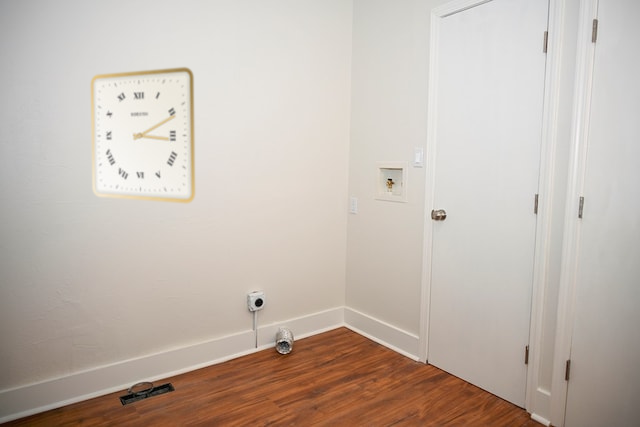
h=3 m=11
